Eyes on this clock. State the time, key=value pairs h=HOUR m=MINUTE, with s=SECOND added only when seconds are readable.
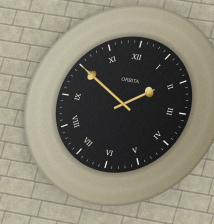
h=1 m=50
